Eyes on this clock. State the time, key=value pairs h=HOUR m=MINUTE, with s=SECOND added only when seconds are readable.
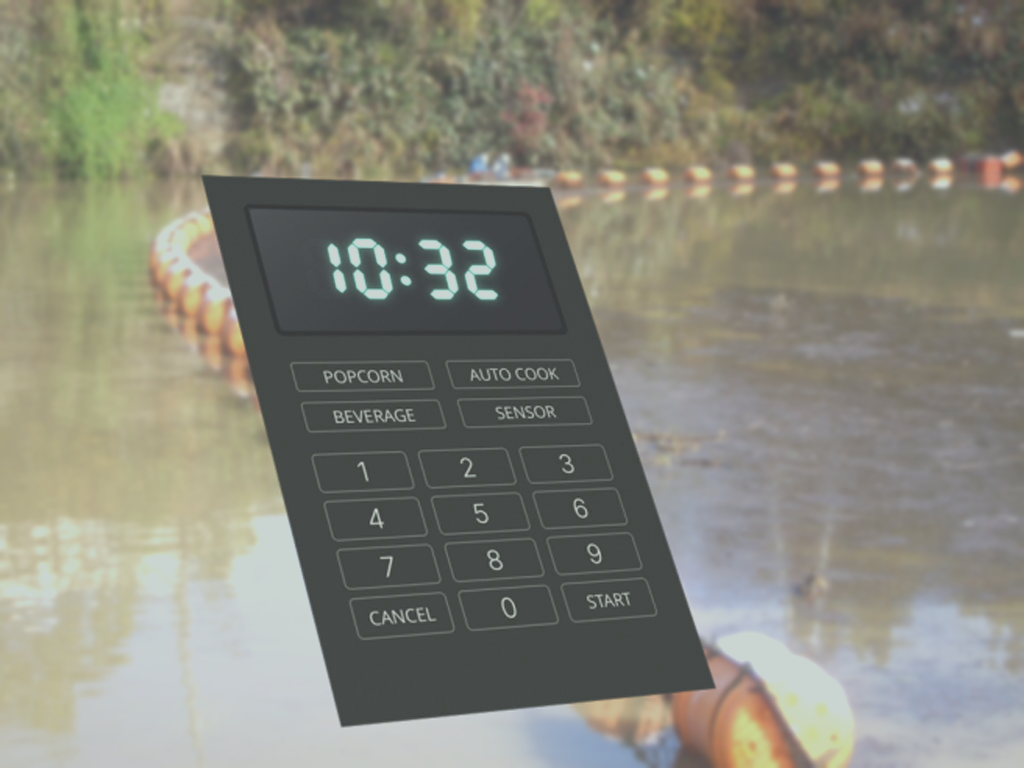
h=10 m=32
